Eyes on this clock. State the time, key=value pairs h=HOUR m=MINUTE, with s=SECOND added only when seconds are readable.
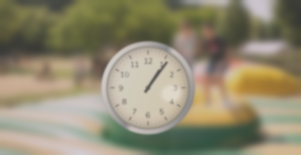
h=1 m=6
